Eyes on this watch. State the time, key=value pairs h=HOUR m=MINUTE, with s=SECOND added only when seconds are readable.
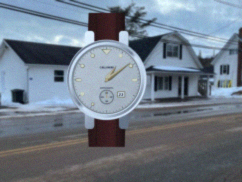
h=1 m=9
